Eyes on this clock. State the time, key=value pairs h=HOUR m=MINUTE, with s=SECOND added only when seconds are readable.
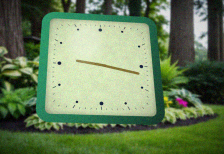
h=9 m=17
